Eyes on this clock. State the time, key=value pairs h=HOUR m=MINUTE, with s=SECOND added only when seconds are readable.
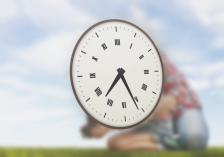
h=7 m=26
